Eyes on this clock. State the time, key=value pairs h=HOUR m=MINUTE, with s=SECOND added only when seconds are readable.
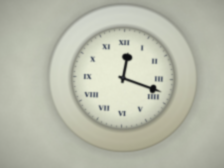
h=12 m=18
